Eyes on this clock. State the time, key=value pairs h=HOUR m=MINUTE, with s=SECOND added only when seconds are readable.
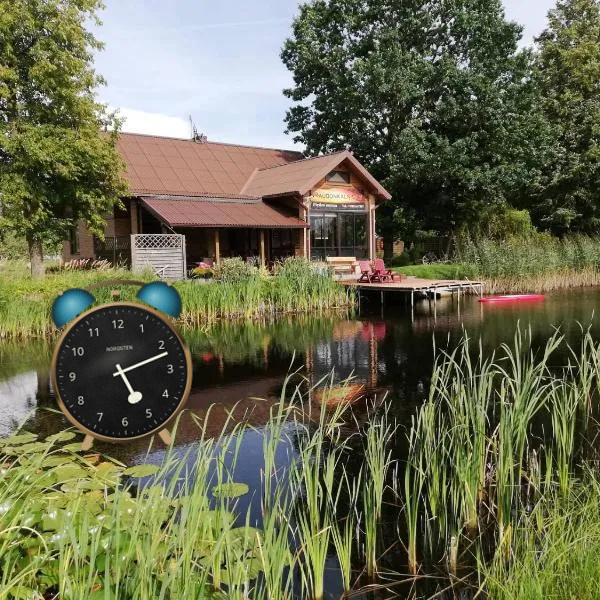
h=5 m=12
